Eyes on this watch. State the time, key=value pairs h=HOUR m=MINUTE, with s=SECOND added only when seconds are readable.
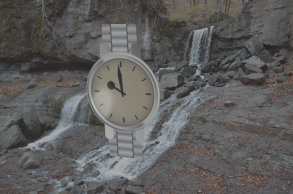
h=9 m=59
